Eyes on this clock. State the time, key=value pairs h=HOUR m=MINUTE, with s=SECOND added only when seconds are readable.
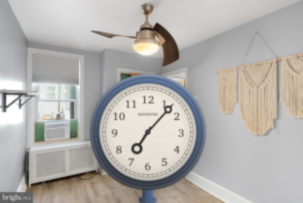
h=7 m=7
